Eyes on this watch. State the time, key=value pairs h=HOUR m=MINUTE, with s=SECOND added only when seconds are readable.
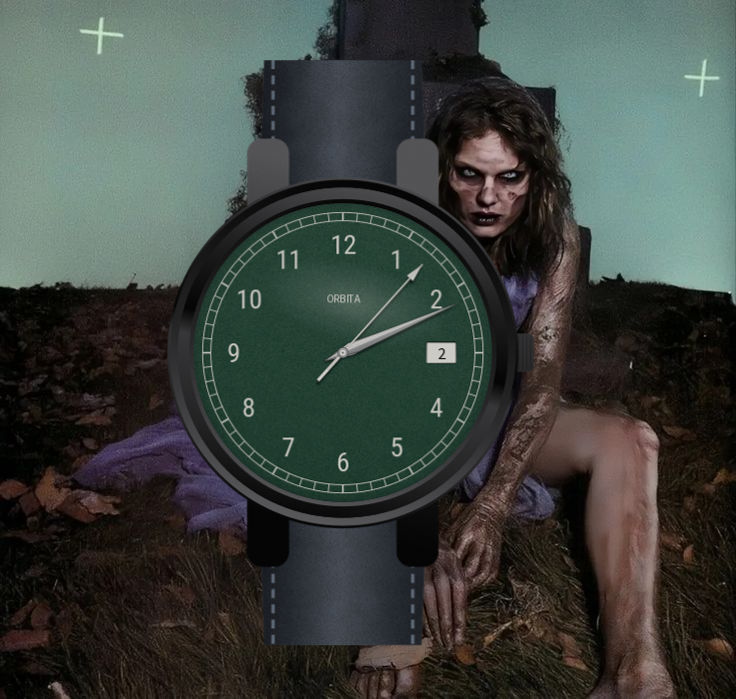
h=2 m=11 s=7
